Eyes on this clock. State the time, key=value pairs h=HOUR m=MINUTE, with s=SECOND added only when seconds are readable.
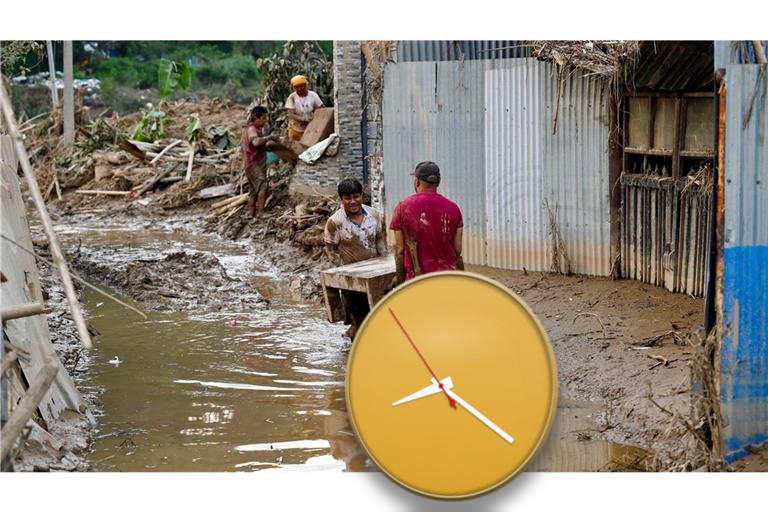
h=8 m=20 s=54
